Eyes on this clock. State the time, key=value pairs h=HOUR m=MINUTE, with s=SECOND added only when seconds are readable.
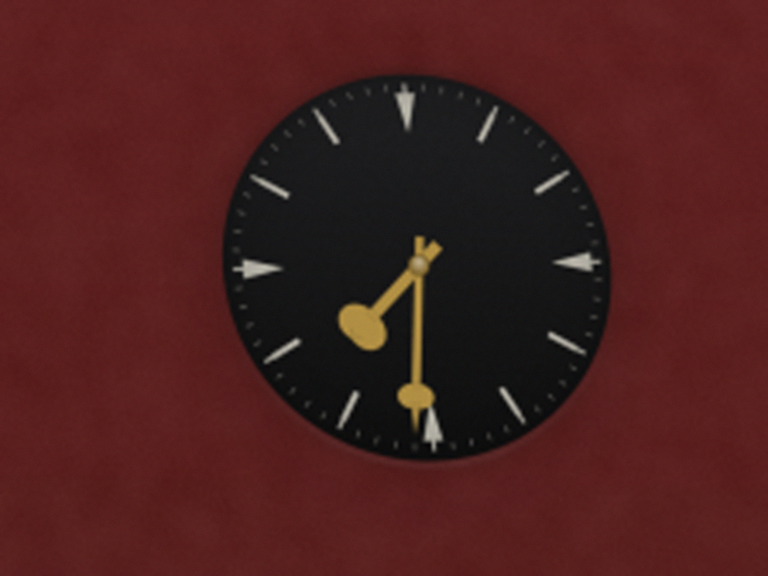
h=7 m=31
